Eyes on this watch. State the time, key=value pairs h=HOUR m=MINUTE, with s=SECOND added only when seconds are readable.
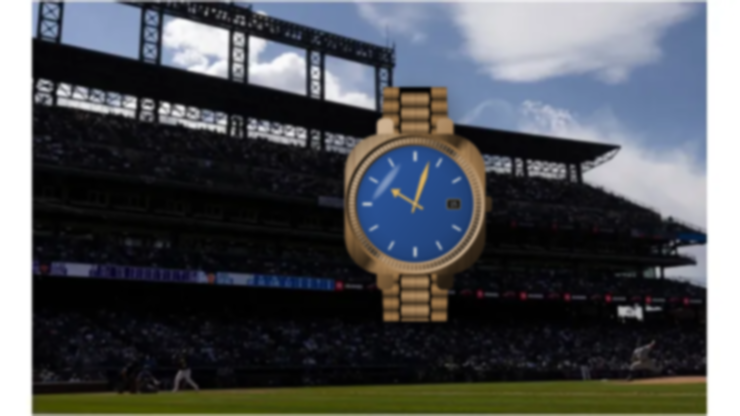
h=10 m=3
